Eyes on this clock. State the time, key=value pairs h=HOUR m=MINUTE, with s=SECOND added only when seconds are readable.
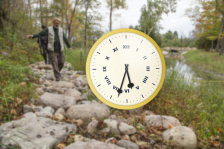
h=5 m=33
